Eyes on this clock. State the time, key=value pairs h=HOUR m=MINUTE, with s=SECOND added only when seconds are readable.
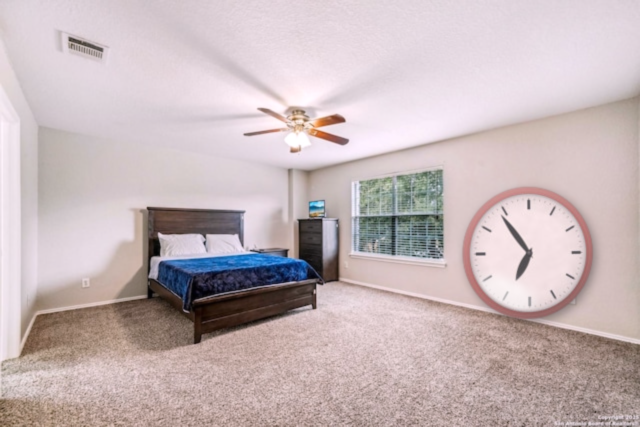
h=6 m=54
